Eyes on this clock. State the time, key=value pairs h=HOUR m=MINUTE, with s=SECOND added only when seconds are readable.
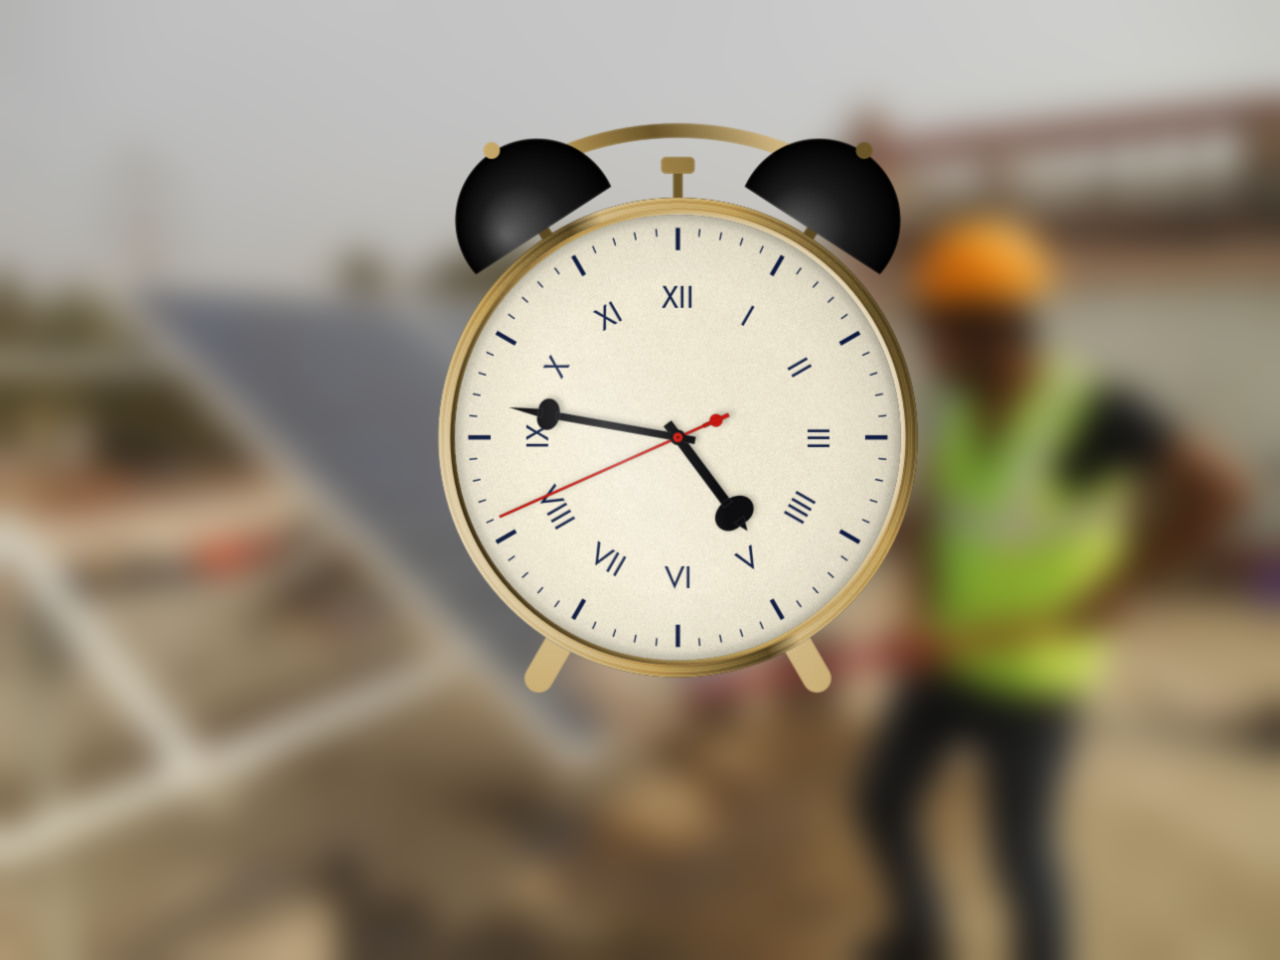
h=4 m=46 s=41
